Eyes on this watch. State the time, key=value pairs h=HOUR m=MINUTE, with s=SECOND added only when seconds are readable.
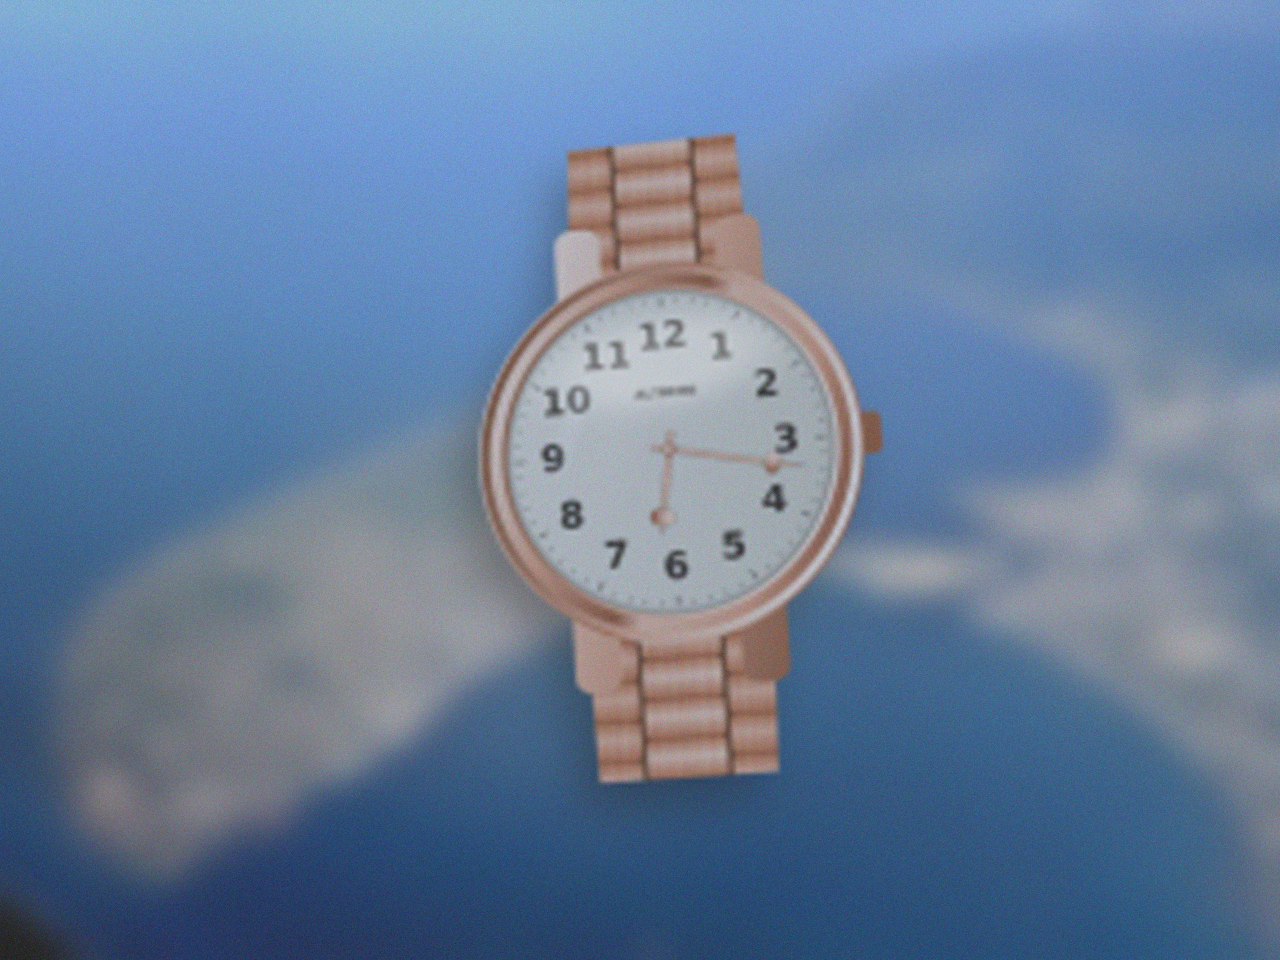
h=6 m=17
